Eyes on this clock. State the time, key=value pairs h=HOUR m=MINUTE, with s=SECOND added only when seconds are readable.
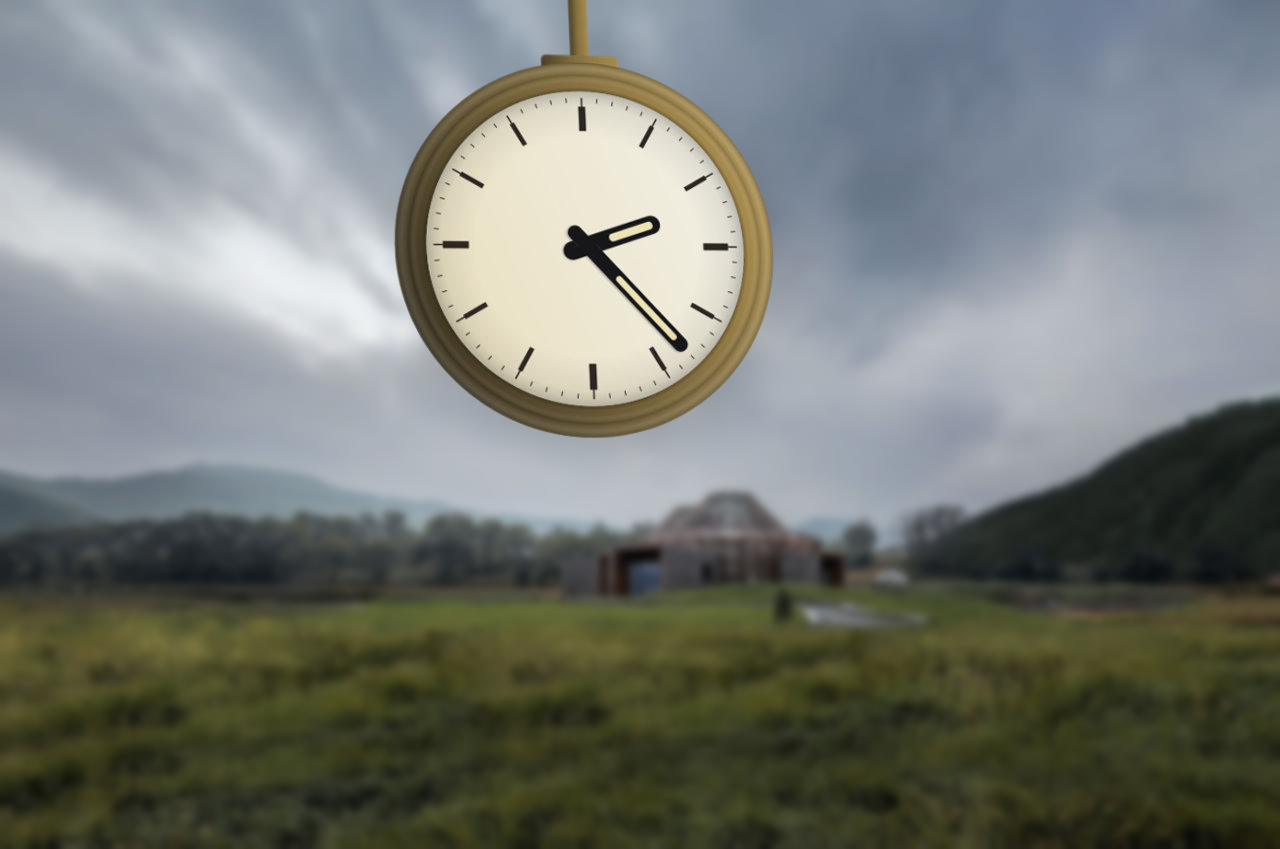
h=2 m=23
